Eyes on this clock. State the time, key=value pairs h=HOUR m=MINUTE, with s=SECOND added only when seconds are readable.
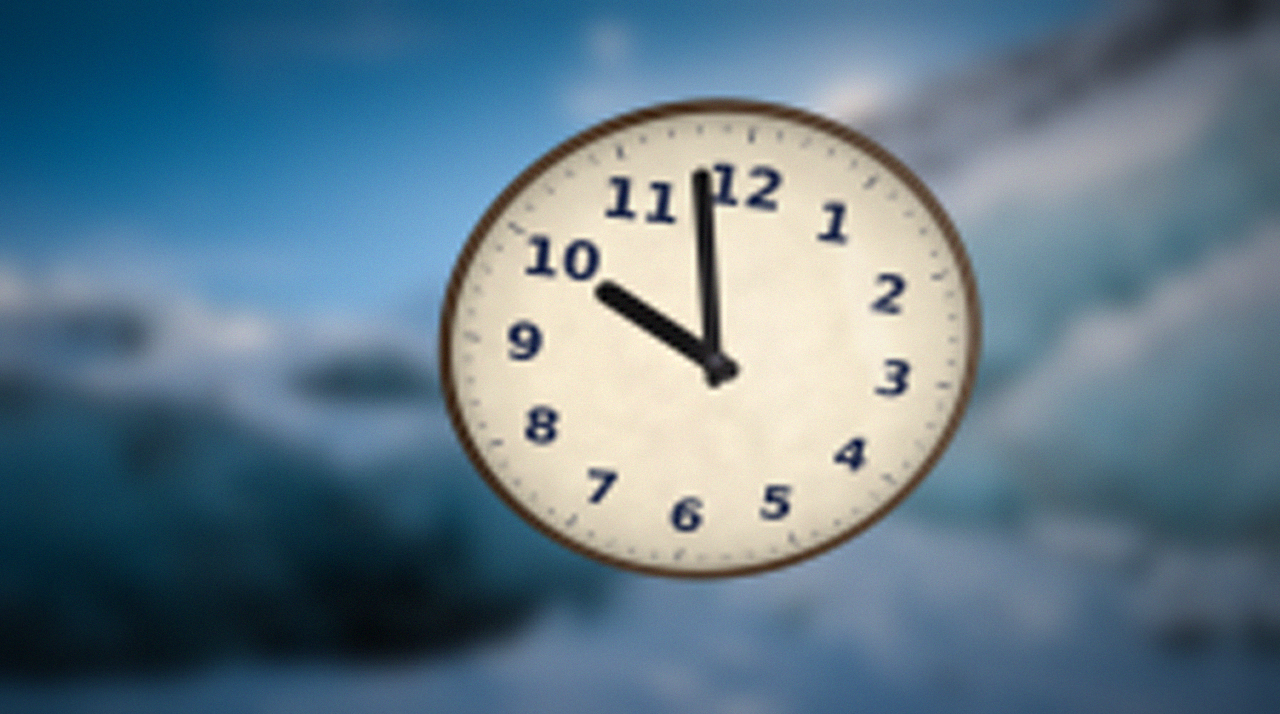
h=9 m=58
